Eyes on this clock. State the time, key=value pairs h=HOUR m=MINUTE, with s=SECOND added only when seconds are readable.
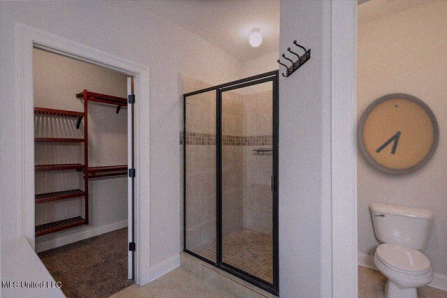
h=6 m=39
